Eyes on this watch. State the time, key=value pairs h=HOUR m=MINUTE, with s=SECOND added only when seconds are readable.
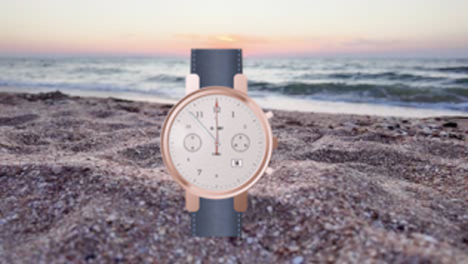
h=11 m=53
